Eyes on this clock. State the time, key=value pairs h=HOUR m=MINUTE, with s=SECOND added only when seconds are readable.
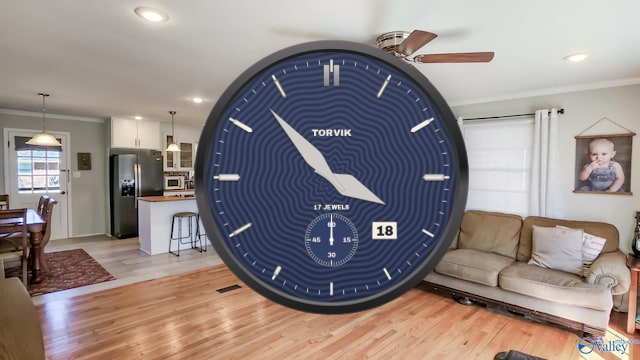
h=3 m=53
